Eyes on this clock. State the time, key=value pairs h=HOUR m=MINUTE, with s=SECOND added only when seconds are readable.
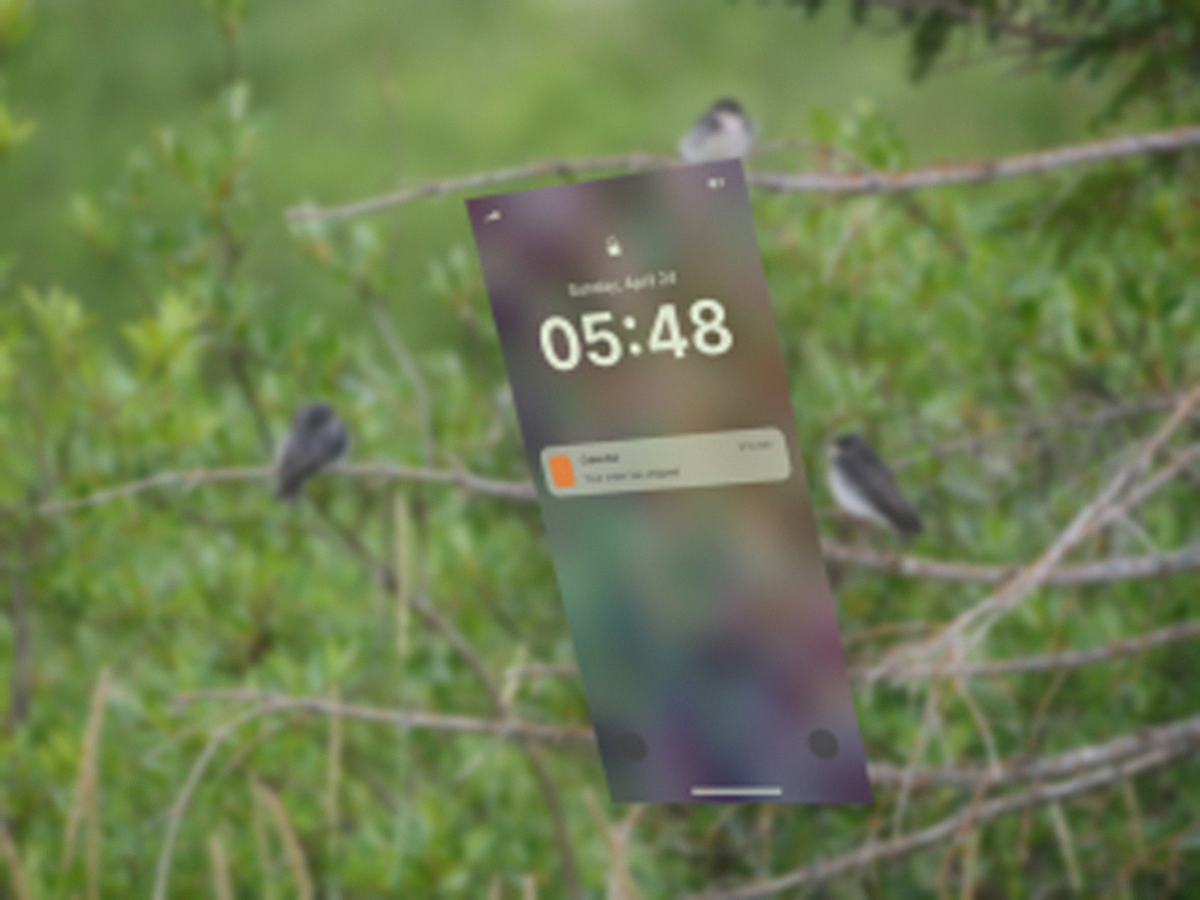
h=5 m=48
